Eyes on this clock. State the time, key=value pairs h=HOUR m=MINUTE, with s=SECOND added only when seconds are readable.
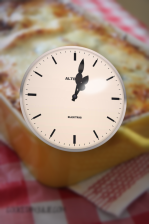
h=1 m=2
